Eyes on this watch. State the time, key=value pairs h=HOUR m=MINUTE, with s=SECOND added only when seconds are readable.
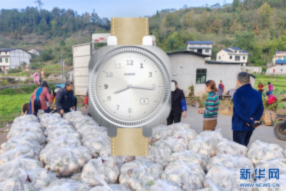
h=8 m=16
